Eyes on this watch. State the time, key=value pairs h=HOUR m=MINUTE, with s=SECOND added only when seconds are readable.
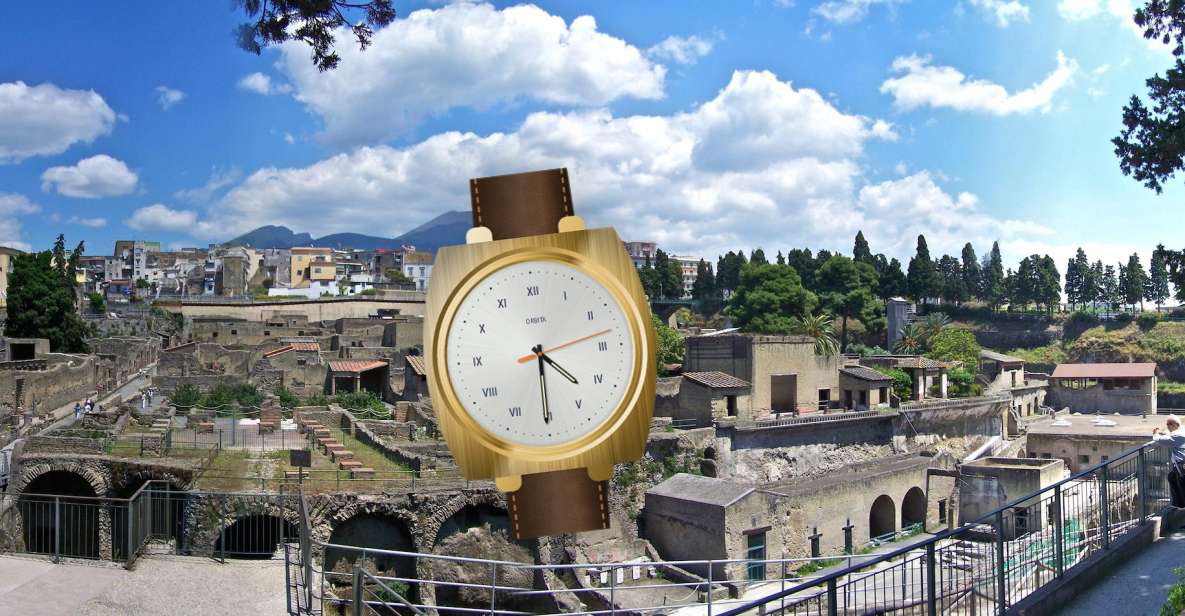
h=4 m=30 s=13
